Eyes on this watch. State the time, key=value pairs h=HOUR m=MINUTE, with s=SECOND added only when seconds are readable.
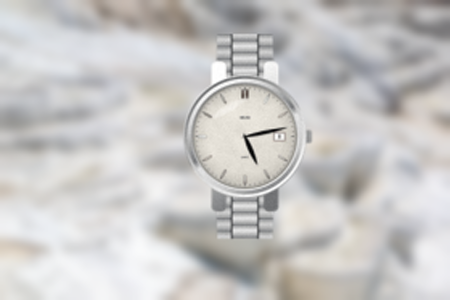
h=5 m=13
